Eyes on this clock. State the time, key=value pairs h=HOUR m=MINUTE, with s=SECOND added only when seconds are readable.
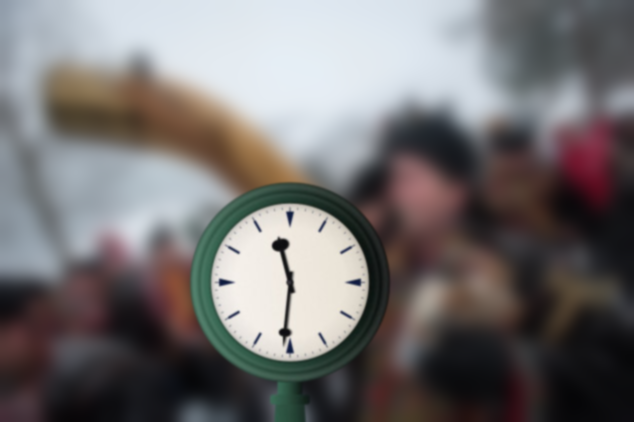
h=11 m=31
